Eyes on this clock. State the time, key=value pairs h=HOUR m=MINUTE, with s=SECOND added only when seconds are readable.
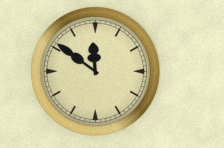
h=11 m=51
